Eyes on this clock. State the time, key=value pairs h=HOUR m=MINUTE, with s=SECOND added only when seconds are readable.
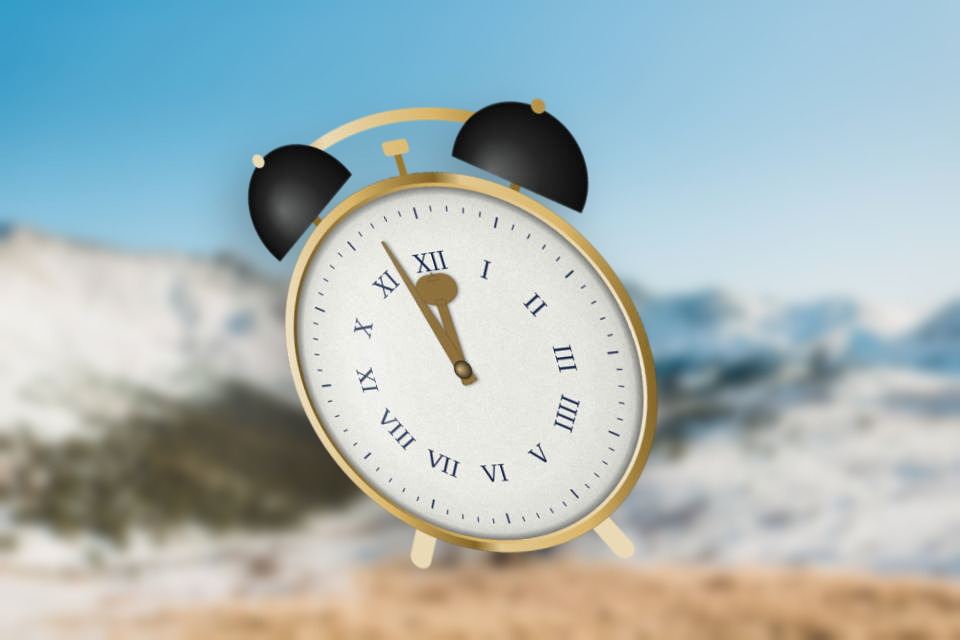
h=11 m=57
